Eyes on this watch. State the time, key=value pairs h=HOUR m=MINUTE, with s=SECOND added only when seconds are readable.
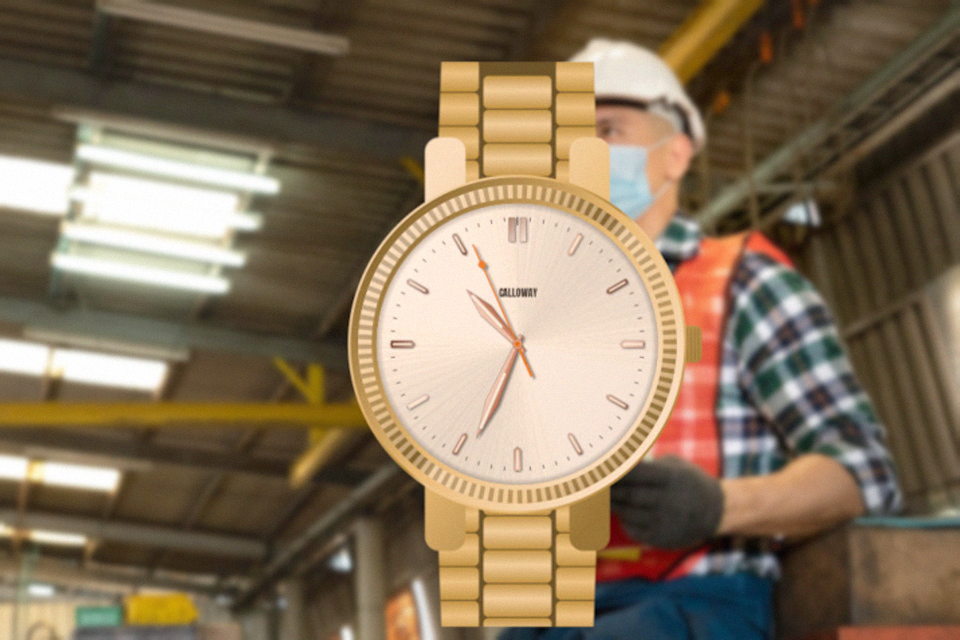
h=10 m=33 s=56
